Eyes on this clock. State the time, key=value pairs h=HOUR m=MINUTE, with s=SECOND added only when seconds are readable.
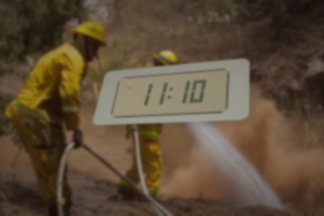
h=11 m=10
